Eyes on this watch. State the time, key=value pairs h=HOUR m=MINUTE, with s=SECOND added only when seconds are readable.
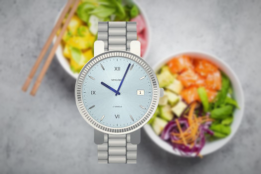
h=10 m=4
